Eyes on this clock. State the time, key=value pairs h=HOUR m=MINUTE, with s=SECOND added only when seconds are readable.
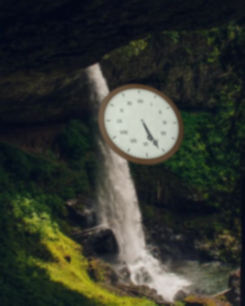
h=5 m=26
